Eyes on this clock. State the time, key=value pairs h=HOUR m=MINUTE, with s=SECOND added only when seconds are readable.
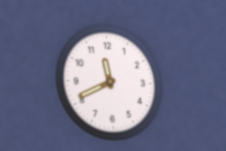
h=11 m=41
